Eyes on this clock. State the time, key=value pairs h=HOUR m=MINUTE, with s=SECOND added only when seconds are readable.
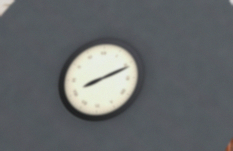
h=8 m=11
